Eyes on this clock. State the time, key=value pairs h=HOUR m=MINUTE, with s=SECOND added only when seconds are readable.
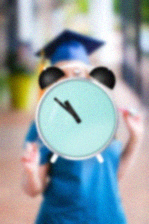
h=10 m=52
